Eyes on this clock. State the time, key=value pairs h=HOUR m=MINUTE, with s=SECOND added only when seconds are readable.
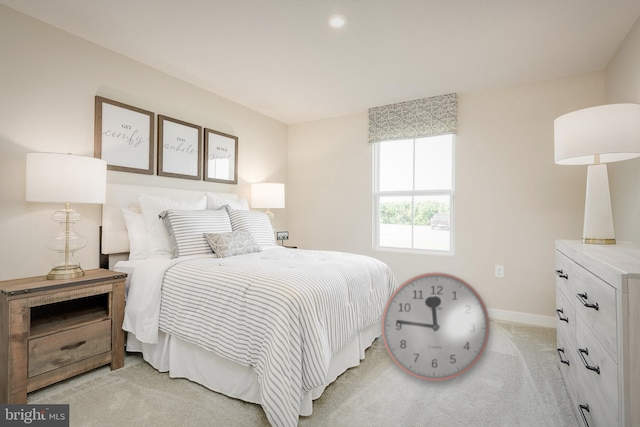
h=11 m=46
